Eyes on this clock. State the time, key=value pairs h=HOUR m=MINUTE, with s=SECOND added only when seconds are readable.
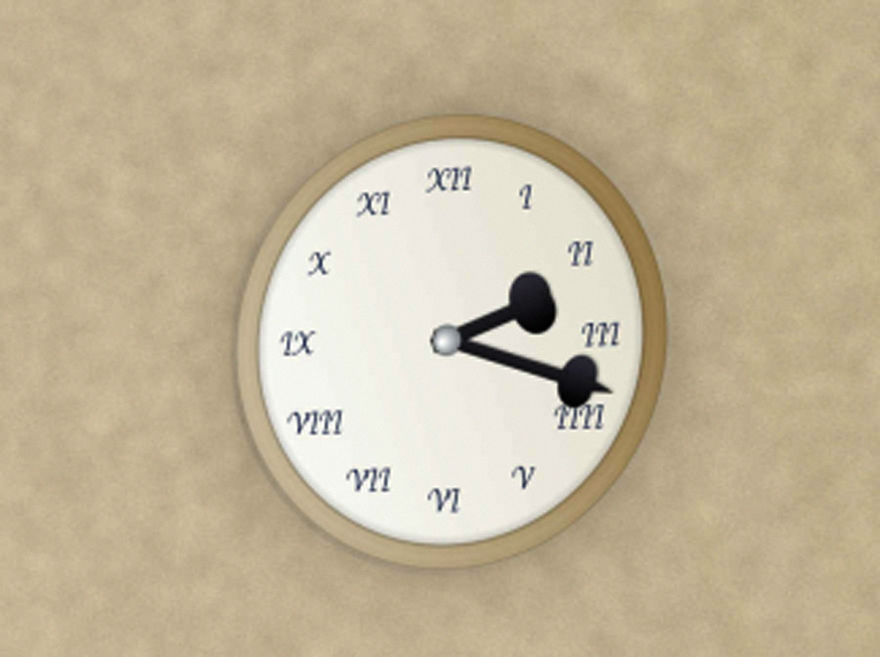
h=2 m=18
